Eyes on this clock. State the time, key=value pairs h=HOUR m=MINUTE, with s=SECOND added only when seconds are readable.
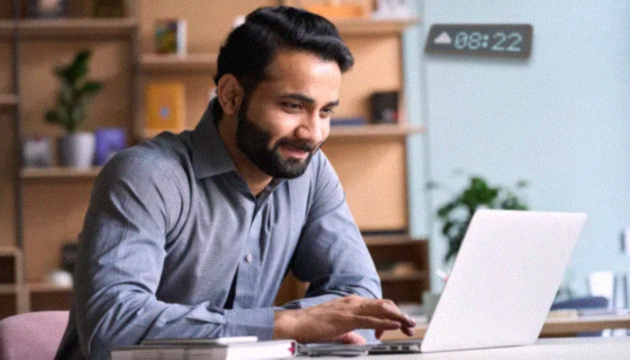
h=8 m=22
